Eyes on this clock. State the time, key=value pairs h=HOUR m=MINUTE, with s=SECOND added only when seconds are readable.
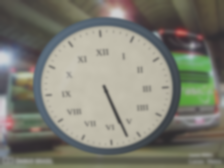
h=5 m=27
